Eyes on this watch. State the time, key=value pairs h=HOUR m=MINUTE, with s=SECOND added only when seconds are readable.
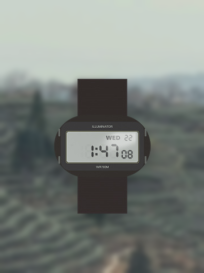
h=1 m=47 s=8
